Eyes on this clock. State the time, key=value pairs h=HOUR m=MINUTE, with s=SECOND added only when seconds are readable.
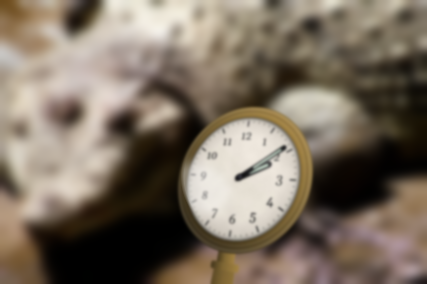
h=2 m=9
